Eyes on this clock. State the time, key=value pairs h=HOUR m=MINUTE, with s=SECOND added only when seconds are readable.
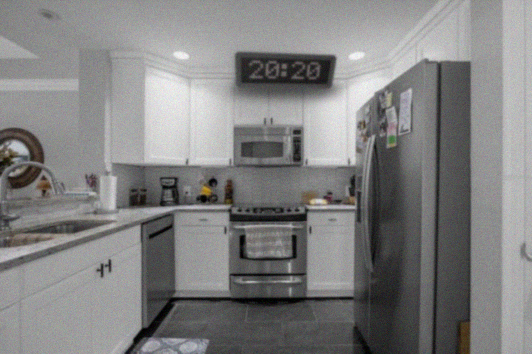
h=20 m=20
